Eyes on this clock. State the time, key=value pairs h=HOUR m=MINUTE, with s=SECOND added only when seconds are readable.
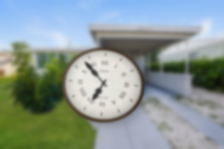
h=6 m=53
